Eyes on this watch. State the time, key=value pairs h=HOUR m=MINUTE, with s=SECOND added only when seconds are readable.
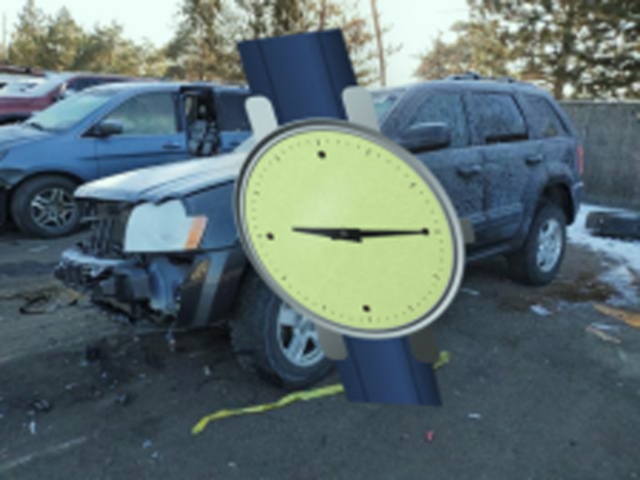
h=9 m=15
